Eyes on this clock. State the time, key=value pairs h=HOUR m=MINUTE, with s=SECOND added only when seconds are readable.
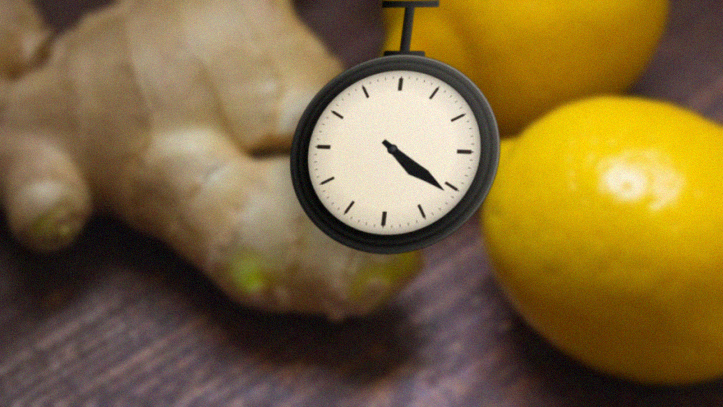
h=4 m=21
